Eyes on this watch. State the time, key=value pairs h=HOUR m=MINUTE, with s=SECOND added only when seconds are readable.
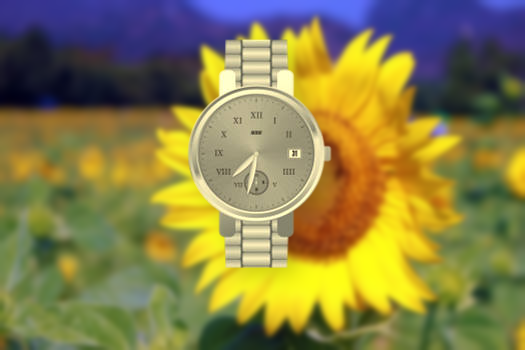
h=7 m=32
